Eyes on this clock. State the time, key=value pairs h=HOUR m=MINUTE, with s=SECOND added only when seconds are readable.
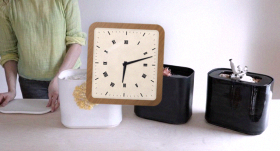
h=6 m=12
